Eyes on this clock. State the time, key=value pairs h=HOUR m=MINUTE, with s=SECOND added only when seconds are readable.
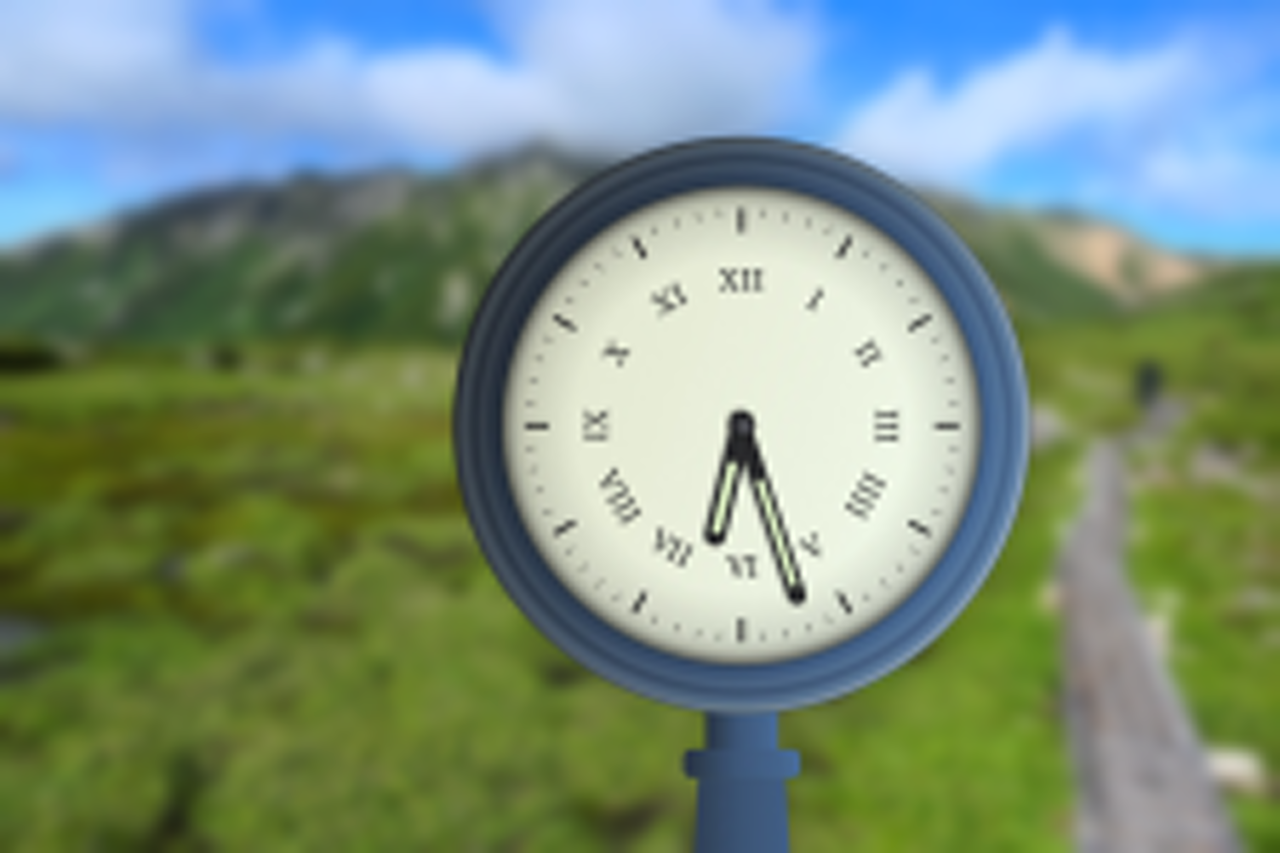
h=6 m=27
